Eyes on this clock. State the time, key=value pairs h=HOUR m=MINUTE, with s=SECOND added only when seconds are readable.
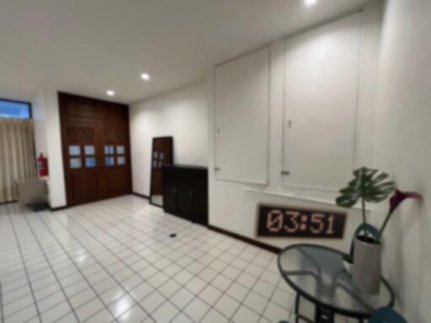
h=3 m=51
